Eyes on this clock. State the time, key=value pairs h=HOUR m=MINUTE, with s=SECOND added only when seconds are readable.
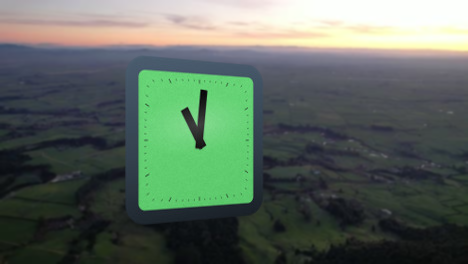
h=11 m=1
